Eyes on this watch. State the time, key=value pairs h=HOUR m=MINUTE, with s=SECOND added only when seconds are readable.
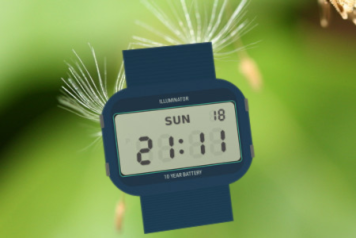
h=21 m=11
